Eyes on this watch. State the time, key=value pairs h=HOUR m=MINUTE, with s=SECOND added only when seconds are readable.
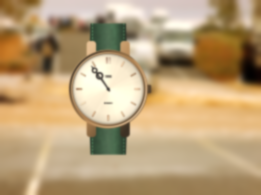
h=10 m=54
